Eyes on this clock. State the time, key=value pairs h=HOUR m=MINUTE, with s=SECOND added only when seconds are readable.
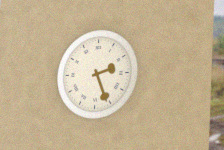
h=2 m=26
